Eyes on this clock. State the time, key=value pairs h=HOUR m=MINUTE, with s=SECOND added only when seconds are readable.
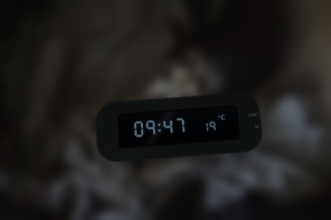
h=9 m=47
